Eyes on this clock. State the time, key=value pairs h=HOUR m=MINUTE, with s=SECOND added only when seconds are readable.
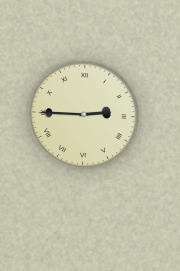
h=2 m=45
